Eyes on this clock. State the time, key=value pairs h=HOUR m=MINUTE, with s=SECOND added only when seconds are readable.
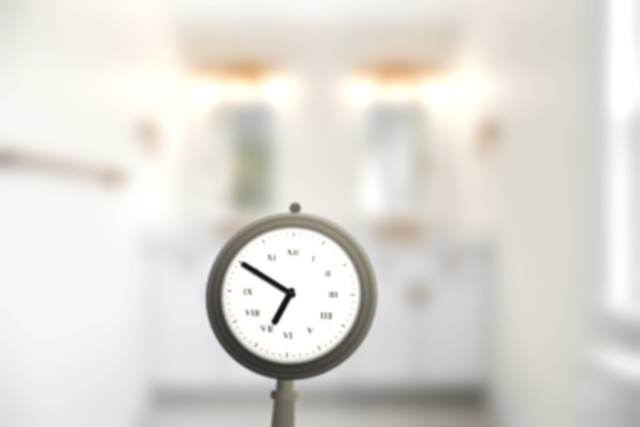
h=6 m=50
